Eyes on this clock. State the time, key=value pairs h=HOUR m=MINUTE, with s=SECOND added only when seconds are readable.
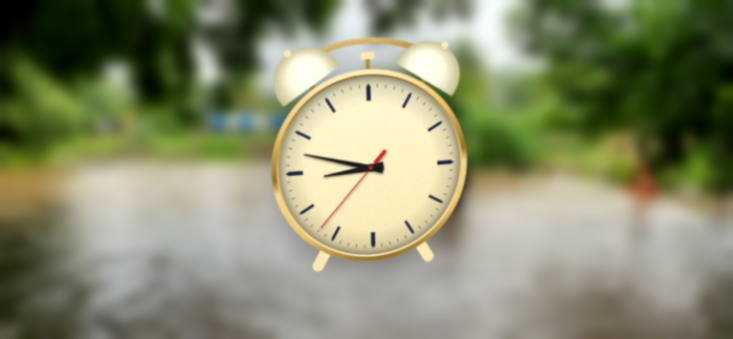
h=8 m=47 s=37
